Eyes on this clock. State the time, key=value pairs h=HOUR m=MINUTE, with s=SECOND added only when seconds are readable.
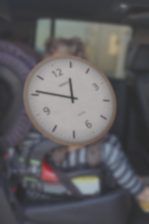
h=12 m=51
